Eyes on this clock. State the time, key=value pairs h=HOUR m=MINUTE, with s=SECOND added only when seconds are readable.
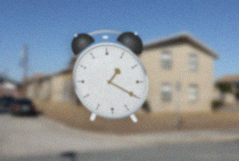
h=1 m=20
